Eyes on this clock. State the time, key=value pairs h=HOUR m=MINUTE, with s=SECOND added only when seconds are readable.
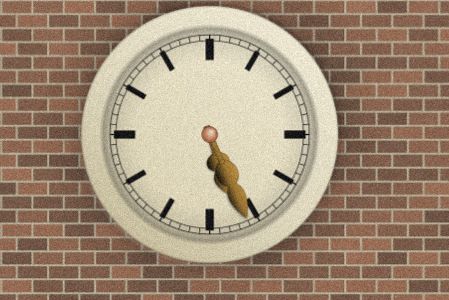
h=5 m=26
